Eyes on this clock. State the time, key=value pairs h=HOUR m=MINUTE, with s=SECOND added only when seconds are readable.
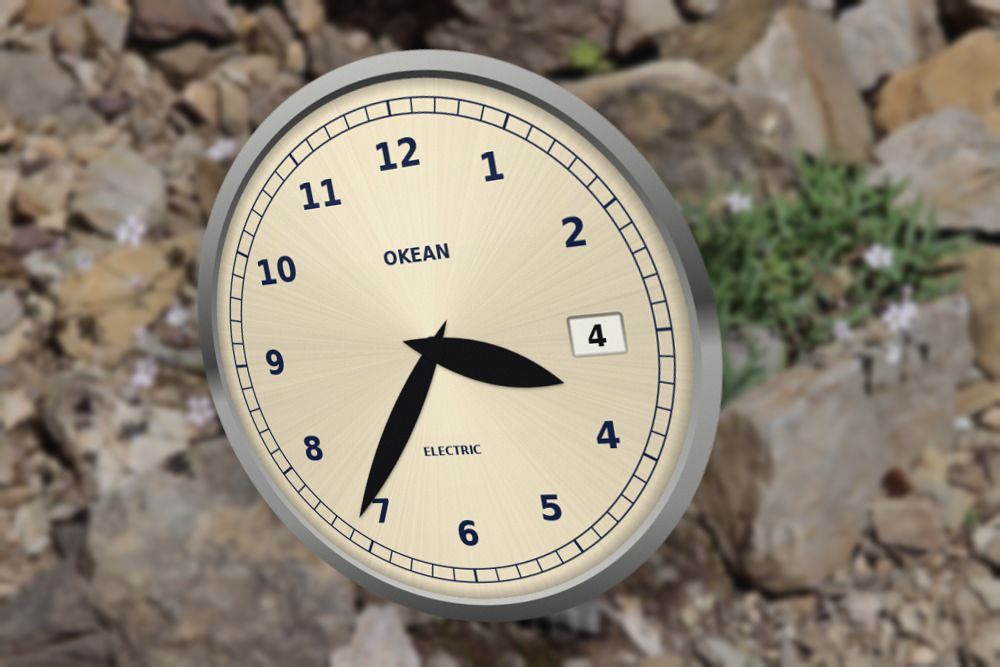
h=3 m=36
